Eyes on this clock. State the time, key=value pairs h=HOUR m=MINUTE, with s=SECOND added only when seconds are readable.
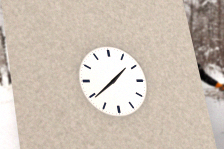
h=1 m=39
